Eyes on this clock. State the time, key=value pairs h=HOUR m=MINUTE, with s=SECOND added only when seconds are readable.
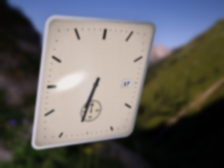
h=6 m=32
